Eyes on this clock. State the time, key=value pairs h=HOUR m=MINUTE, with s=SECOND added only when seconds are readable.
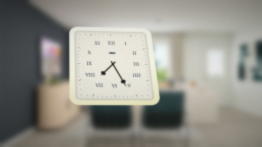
h=7 m=26
